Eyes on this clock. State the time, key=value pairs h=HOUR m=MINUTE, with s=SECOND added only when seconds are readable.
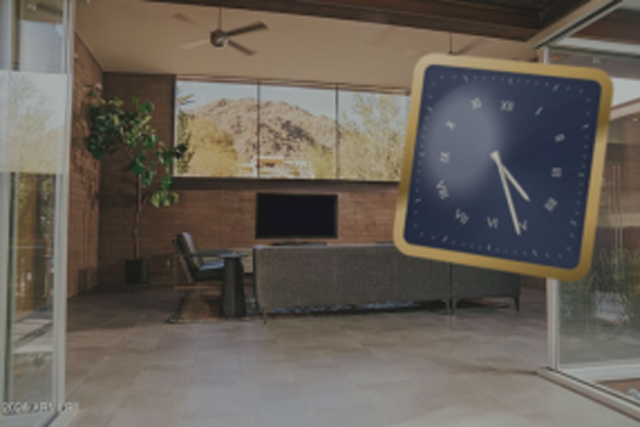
h=4 m=26
